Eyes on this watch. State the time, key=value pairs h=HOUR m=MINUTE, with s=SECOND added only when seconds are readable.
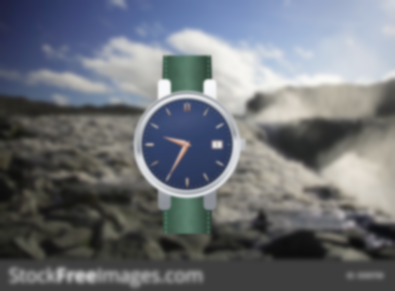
h=9 m=35
